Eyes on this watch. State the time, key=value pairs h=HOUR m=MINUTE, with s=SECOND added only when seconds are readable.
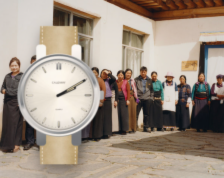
h=2 m=10
